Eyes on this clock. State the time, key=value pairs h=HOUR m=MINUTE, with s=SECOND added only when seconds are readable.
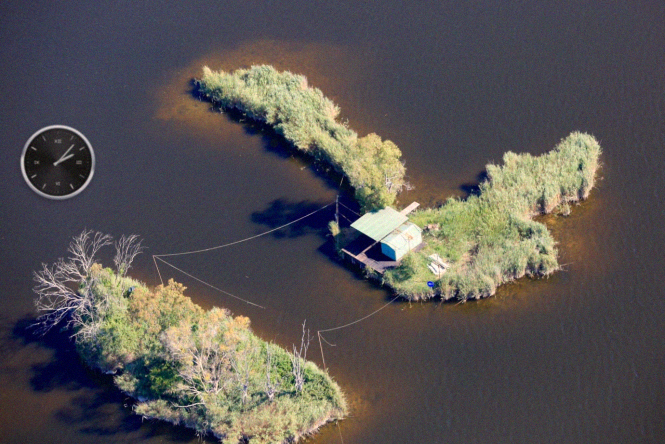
h=2 m=7
